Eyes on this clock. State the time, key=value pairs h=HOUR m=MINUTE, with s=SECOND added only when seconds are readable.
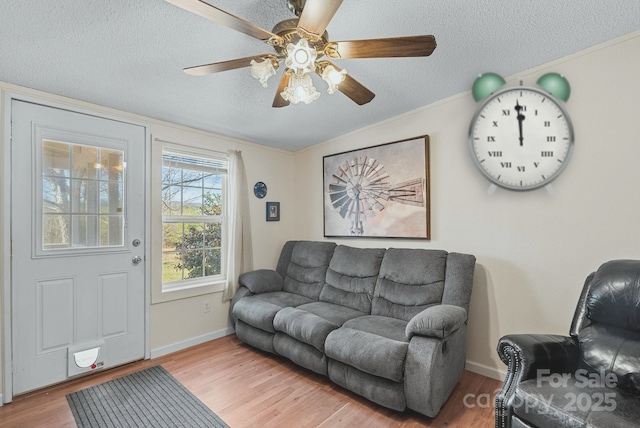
h=11 m=59
